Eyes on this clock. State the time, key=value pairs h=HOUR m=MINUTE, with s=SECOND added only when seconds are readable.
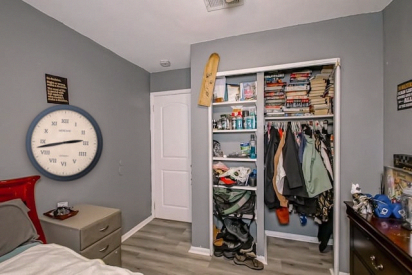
h=2 m=43
